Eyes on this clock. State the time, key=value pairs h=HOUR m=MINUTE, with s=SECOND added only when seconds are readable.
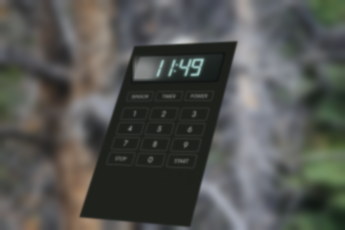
h=11 m=49
